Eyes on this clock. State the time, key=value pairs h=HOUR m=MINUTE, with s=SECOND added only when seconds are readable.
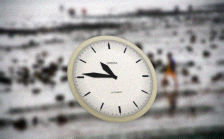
h=10 m=46
